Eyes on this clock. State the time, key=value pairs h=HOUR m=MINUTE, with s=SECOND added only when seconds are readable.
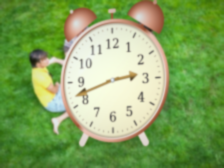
h=2 m=42
